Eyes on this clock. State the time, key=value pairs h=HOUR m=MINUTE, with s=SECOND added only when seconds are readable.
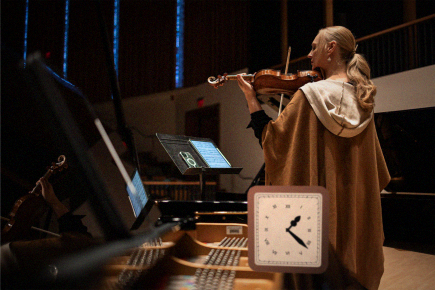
h=1 m=22
